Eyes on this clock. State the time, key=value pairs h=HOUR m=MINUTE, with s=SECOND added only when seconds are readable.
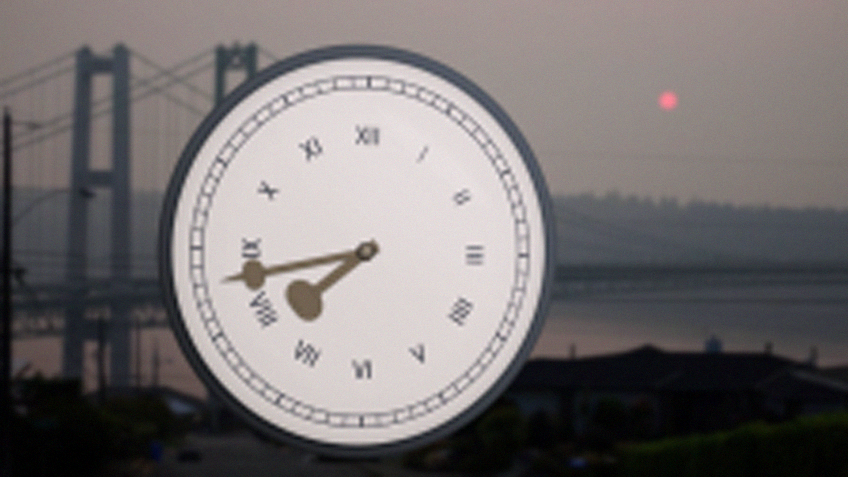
h=7 m=43
